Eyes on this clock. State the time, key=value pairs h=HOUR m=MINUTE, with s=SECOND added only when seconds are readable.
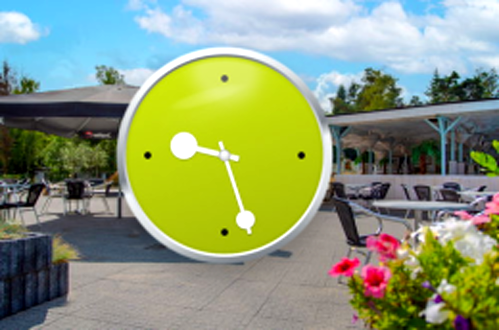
h=9 m=27
